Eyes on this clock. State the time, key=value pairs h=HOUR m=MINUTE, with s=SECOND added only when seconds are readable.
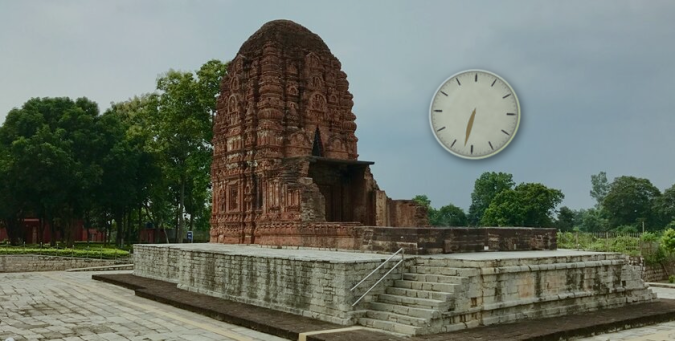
h=6 m=32
